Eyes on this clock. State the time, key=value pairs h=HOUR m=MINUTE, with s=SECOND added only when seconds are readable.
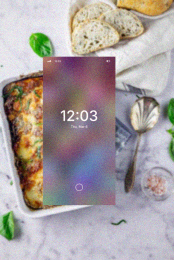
h=12 m=3
